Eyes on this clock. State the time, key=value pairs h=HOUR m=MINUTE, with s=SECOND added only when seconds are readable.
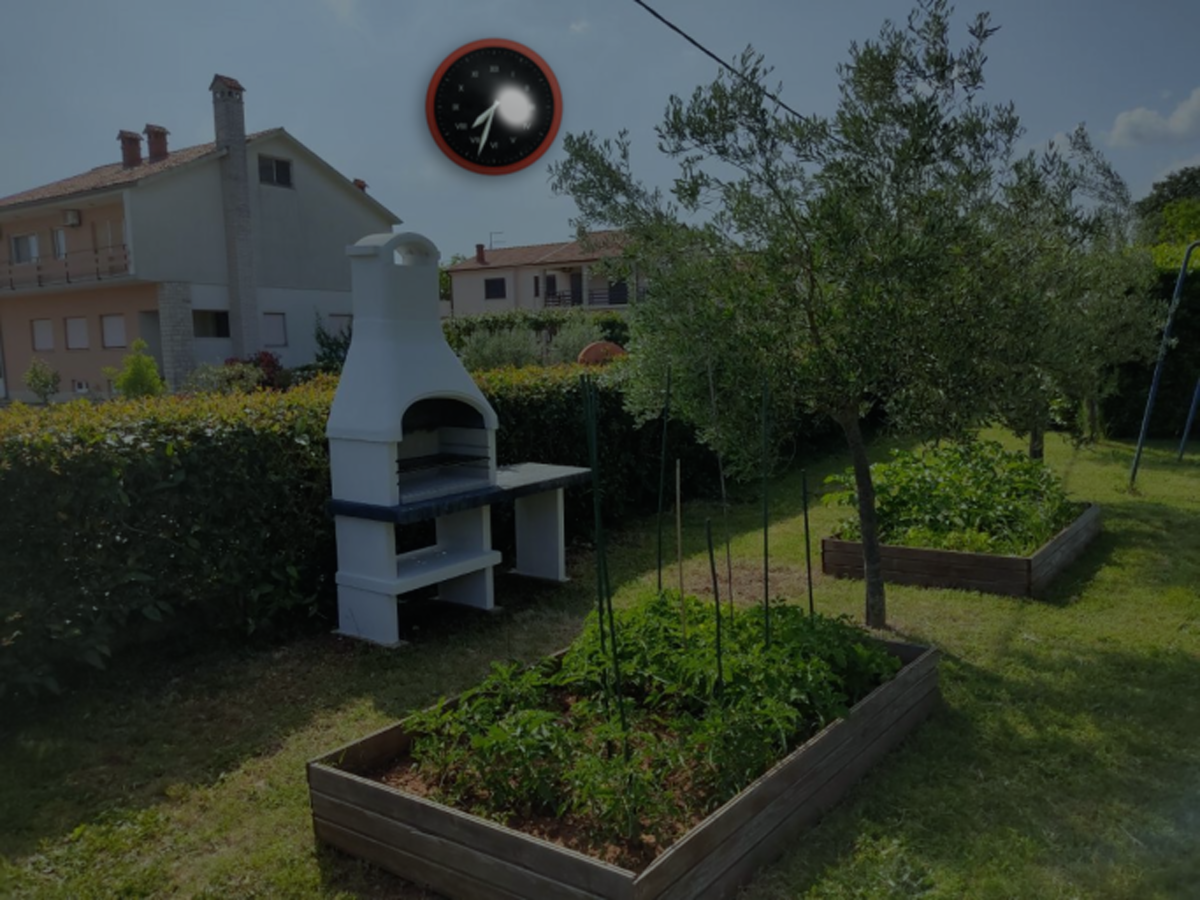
h=7 m=33
